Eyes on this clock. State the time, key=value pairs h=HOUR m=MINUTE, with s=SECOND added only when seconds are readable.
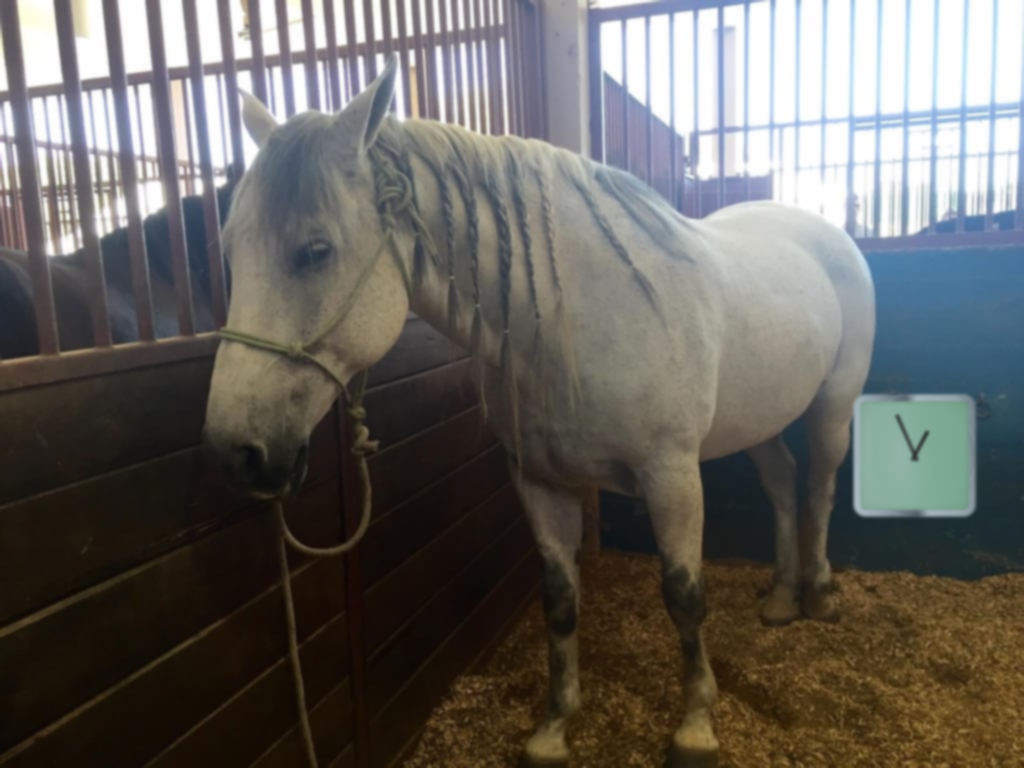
h=12 m=56
